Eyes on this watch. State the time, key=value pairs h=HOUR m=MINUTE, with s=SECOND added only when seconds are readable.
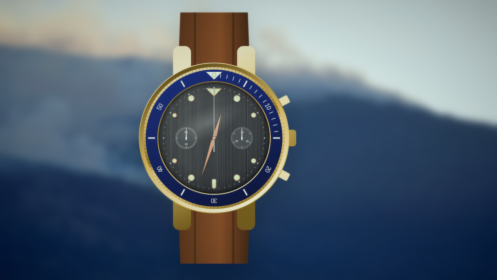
h=12 m=33
